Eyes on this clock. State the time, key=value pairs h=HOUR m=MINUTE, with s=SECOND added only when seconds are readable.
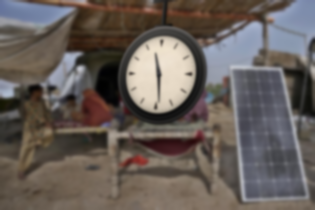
h=11 m=29
